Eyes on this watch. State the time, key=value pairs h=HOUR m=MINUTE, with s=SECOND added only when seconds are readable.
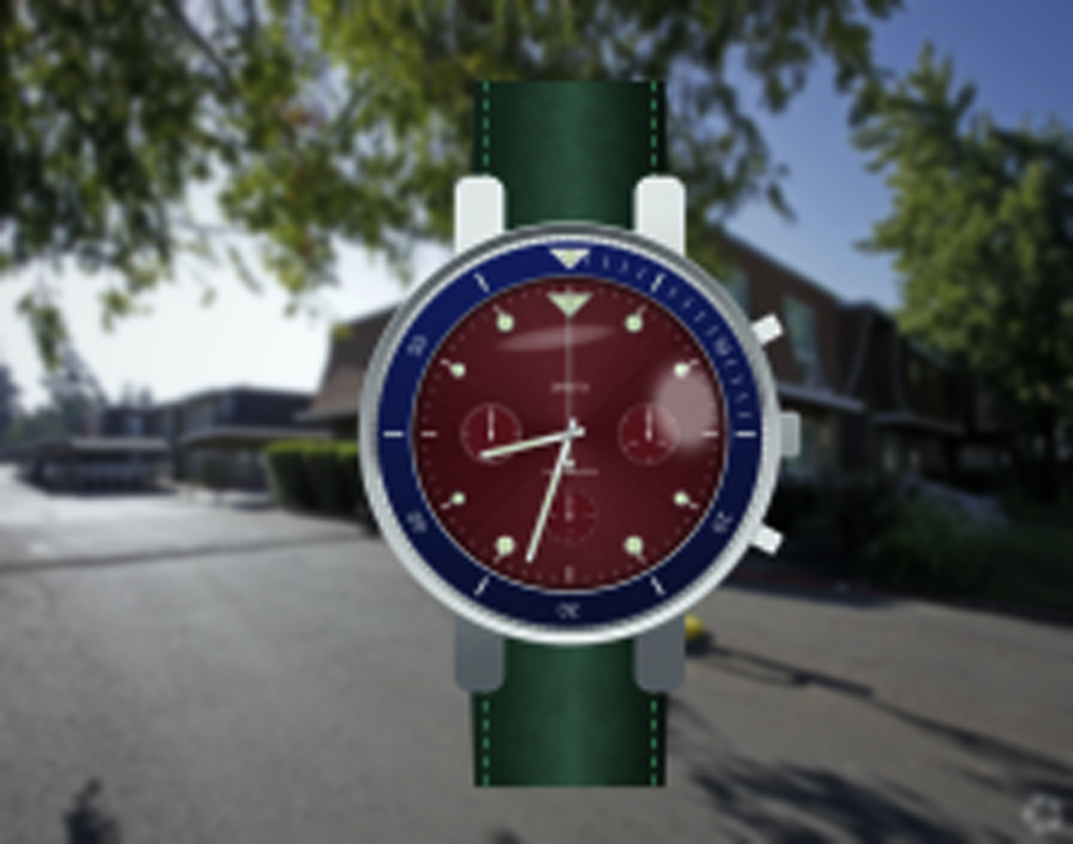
h=8 m=33
